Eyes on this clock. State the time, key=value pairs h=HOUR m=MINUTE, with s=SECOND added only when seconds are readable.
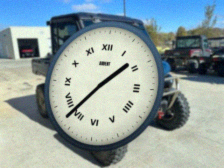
h=1 m=37
